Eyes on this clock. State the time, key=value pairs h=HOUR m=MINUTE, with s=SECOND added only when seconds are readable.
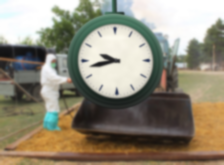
h=9 m=43
